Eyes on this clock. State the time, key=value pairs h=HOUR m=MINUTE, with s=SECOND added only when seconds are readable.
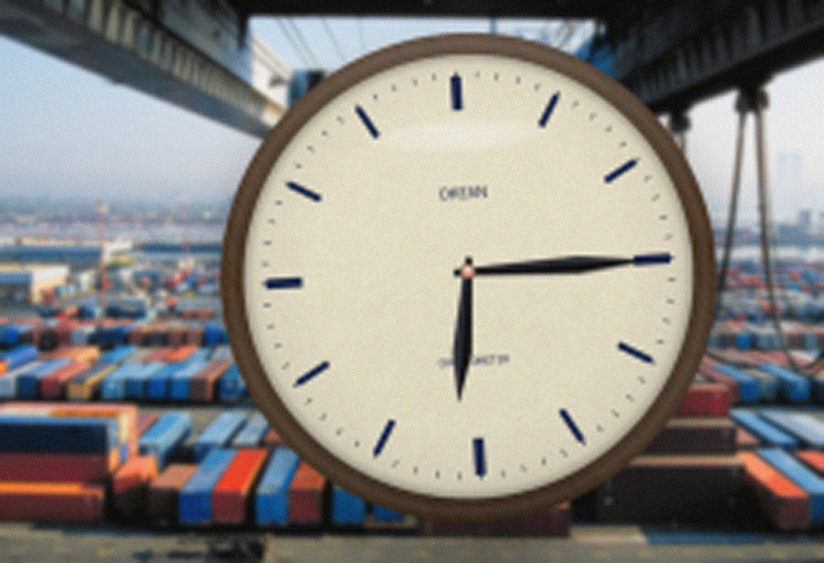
h=6 m=15
